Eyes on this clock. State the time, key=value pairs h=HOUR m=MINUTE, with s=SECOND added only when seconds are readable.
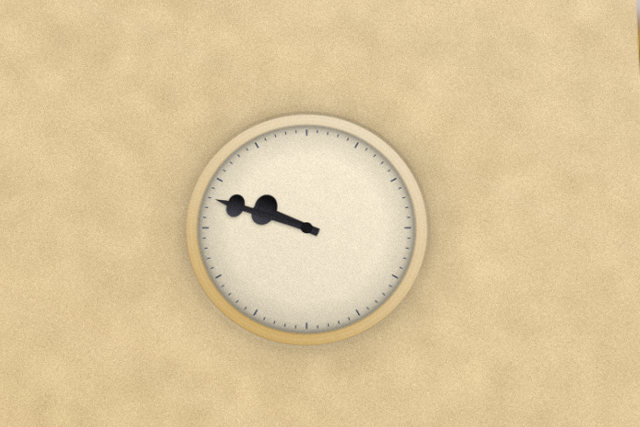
h=9 m=48
